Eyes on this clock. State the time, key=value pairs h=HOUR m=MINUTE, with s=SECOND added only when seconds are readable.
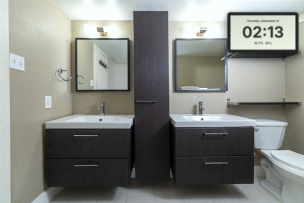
h=2 m=13
